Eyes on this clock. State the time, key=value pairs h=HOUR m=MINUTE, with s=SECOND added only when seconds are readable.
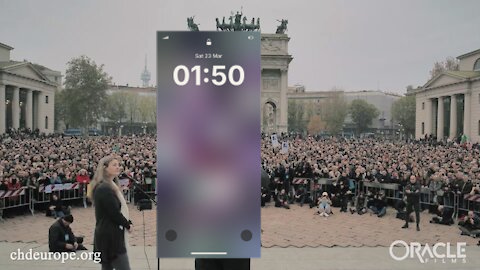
h=1 m=50
